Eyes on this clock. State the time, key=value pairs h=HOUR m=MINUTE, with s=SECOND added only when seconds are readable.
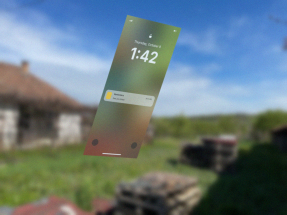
h=1 m=42
